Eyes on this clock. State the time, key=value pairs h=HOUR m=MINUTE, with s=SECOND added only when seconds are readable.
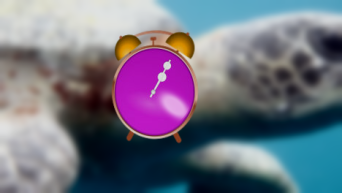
h=1 m=5
